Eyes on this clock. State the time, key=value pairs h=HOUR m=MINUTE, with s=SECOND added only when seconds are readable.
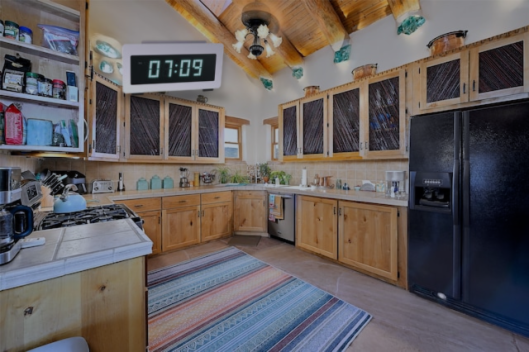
h=7 m=9
